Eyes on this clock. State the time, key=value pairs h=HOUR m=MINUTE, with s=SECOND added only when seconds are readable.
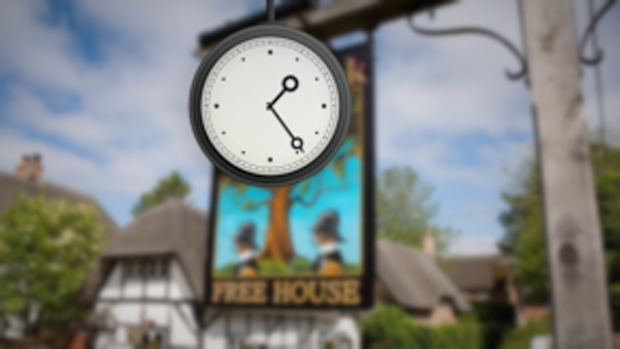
h=1 m=24
